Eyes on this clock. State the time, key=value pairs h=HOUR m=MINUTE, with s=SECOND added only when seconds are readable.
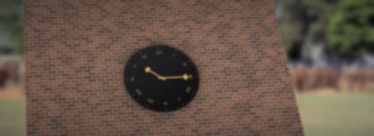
h=10 m=15
